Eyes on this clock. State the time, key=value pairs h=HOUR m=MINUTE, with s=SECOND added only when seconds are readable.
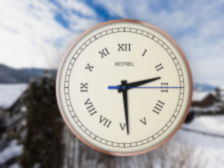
h=2 m=29 s=15
